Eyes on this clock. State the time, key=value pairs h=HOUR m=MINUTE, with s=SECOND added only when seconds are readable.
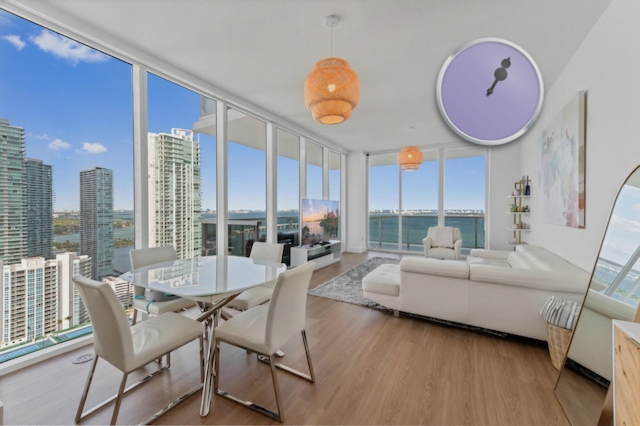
h=1 m=5
